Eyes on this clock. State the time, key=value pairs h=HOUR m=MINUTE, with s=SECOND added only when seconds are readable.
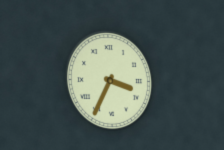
h=3 m=35
